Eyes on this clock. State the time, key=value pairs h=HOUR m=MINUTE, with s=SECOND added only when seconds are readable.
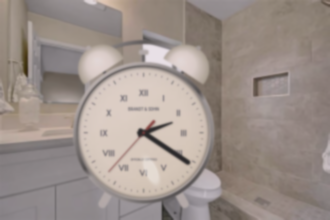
h=2 m=20 s=37
